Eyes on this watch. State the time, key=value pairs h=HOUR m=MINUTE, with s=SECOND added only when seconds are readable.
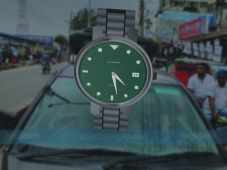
h=4 m=28
